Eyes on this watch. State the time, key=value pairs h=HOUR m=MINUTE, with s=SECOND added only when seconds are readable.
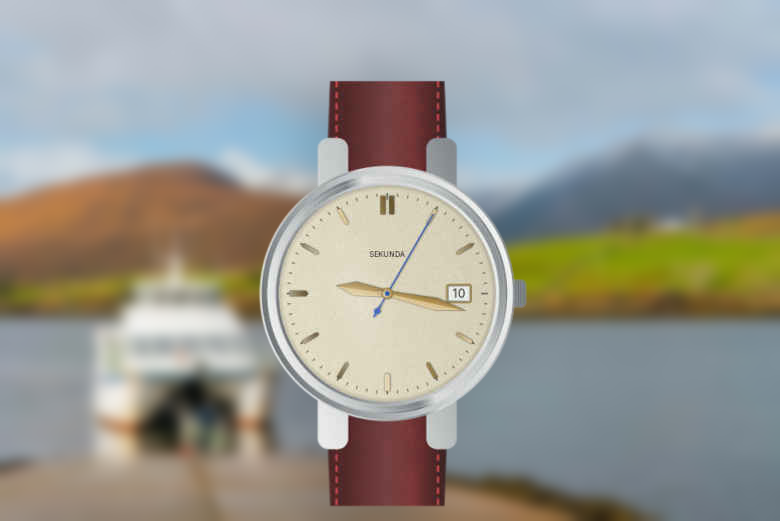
h=9 m=17 s=5
